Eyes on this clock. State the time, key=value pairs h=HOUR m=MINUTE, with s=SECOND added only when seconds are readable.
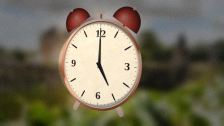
h=5 m=0
